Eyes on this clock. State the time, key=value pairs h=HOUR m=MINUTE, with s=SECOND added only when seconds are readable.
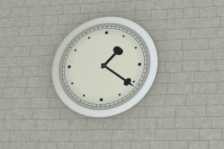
h=1 m=21
